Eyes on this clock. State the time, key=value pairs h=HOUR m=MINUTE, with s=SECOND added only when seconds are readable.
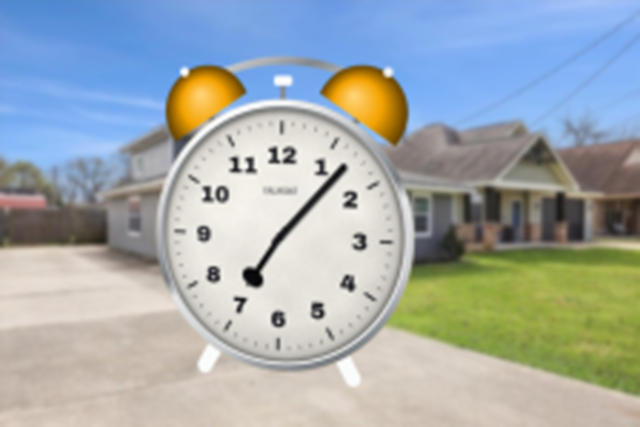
h=7 m=7
